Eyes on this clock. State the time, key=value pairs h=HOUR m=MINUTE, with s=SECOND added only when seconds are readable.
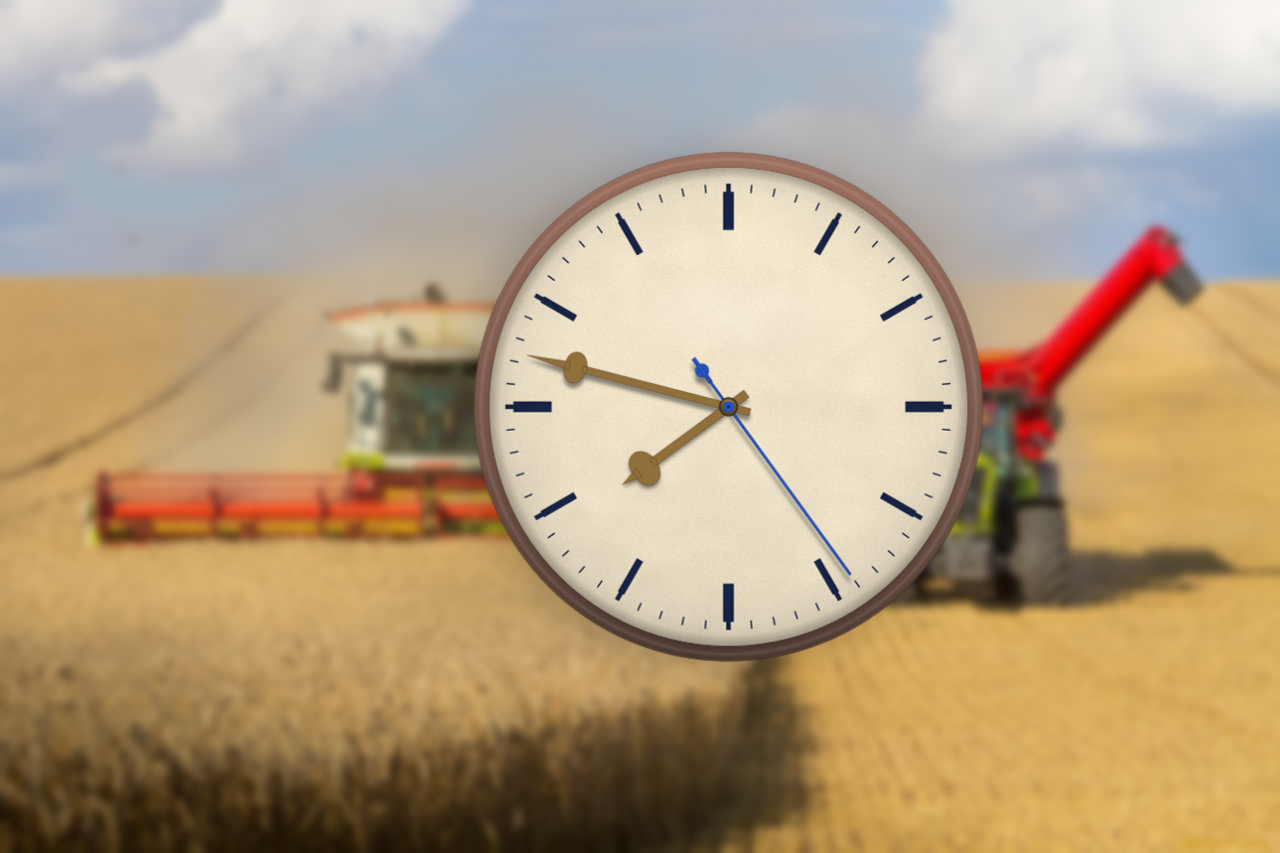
h=7 m=47 s=24
